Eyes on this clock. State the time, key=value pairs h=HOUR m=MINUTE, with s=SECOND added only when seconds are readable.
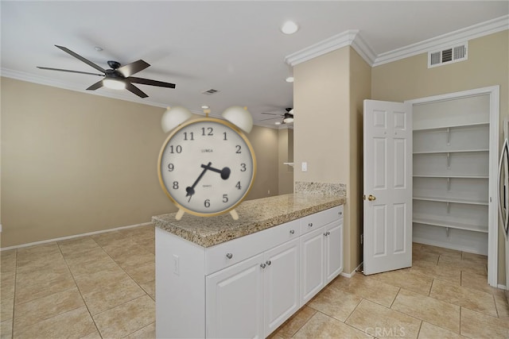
h=3 m=36
